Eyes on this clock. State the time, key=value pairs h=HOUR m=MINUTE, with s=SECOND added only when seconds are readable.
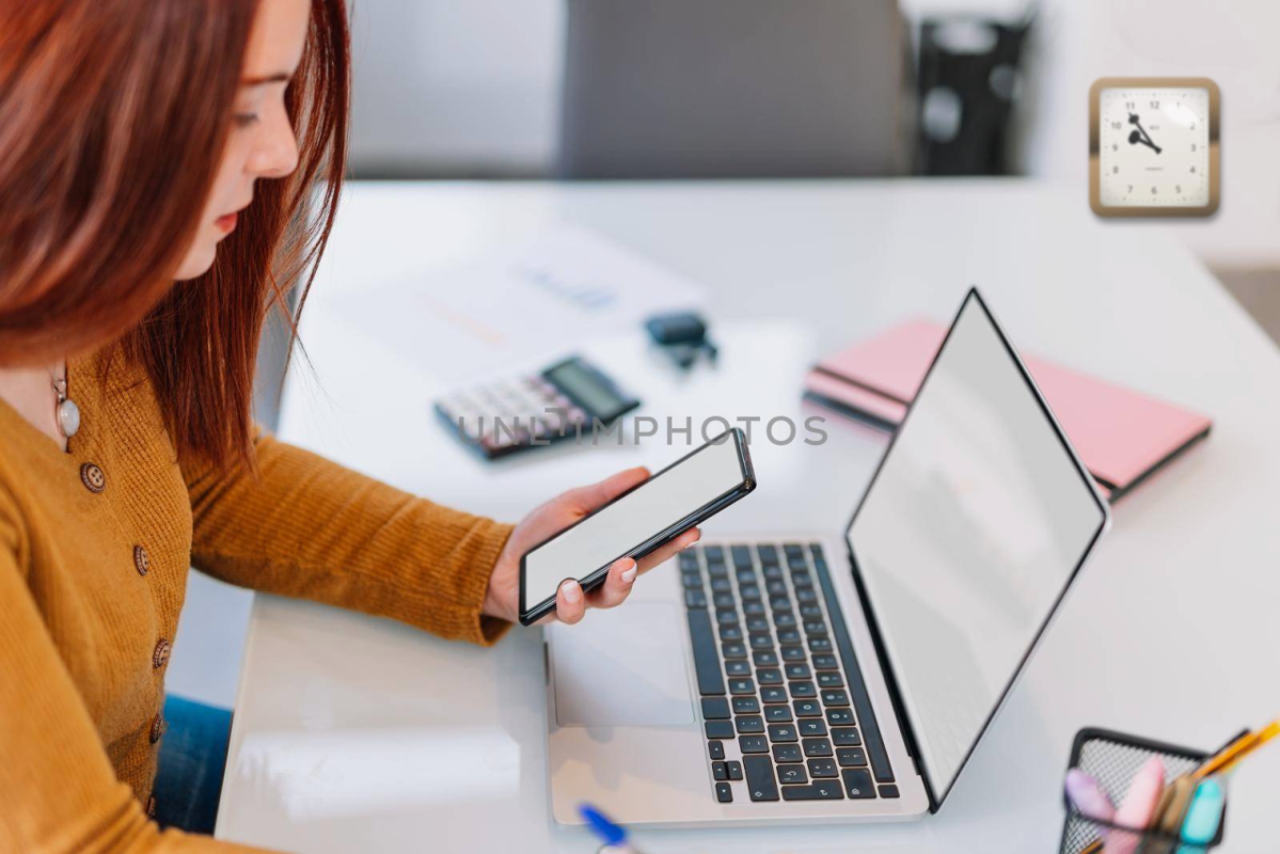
h=9 m=54
